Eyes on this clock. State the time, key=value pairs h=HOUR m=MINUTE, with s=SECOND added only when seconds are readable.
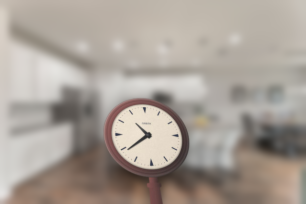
h=10 m=39
